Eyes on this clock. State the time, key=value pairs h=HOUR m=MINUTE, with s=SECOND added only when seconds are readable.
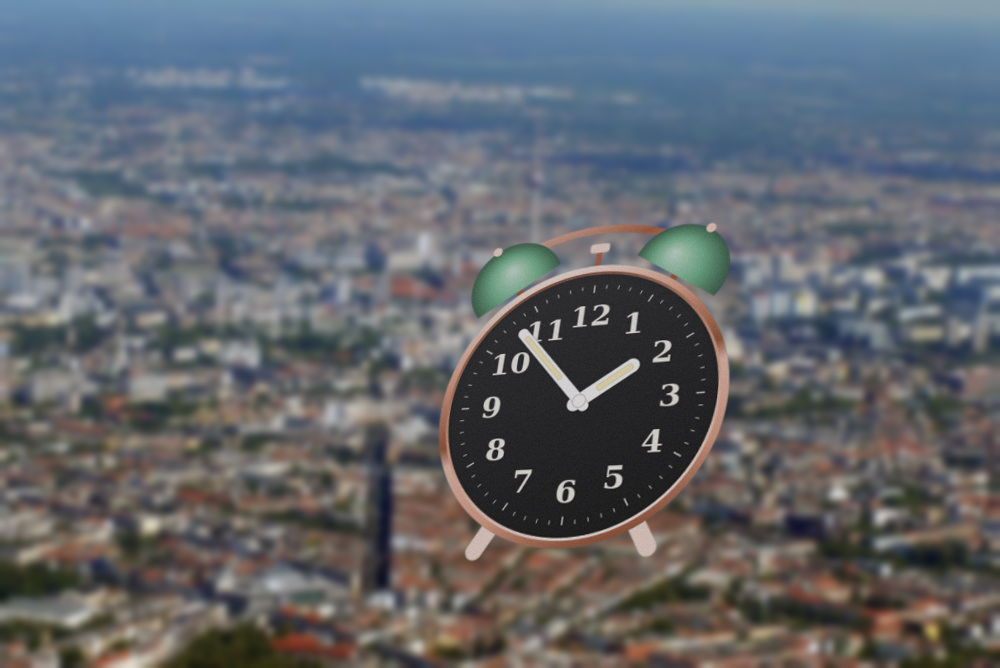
h=1 m=53
